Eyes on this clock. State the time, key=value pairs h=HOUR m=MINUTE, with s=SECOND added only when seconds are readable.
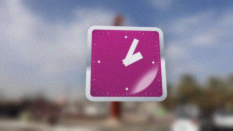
h=2 m=4
